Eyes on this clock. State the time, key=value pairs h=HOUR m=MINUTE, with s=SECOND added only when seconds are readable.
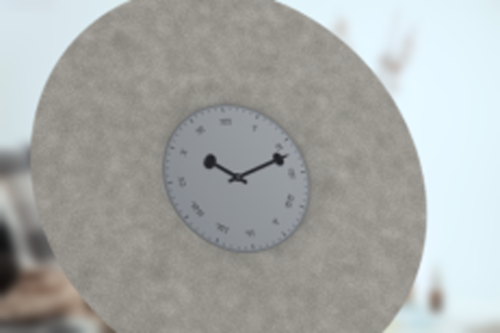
h=10 m=12
